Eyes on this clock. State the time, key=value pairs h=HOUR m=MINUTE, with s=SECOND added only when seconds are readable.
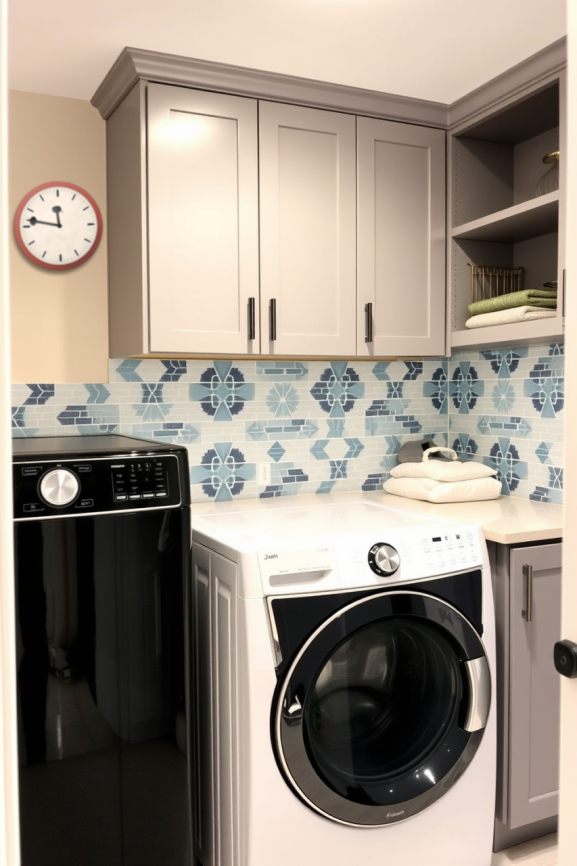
h=11 m=47
